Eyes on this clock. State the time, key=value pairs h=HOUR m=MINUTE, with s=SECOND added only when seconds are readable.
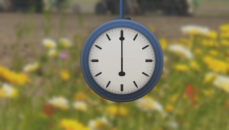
h=6 m=0
